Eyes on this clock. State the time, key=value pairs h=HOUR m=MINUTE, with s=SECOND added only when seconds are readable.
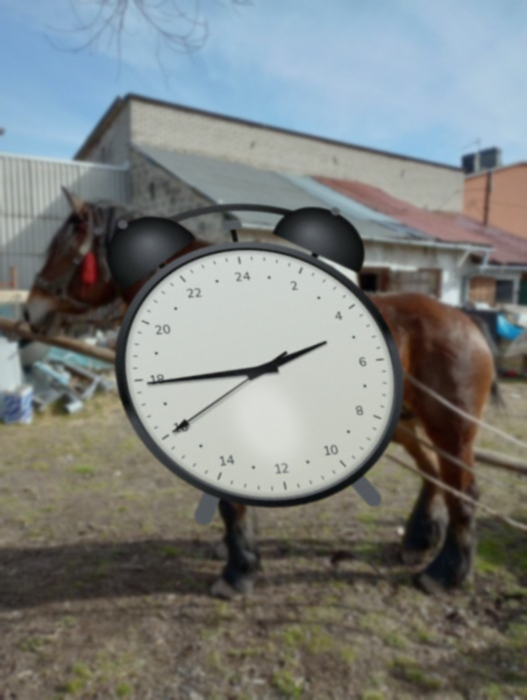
h=4 m=44 s=40
